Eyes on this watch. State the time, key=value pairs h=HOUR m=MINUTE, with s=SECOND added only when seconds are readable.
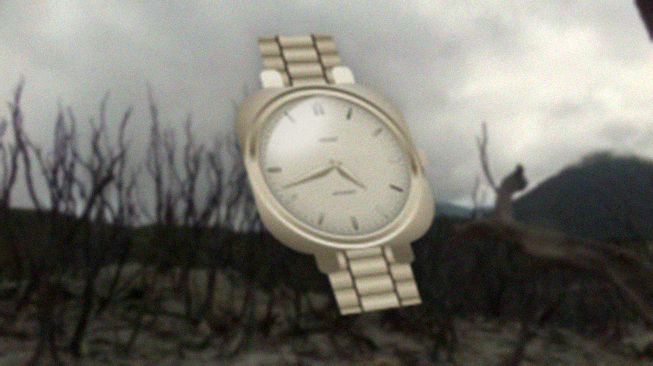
h=4 m=42
